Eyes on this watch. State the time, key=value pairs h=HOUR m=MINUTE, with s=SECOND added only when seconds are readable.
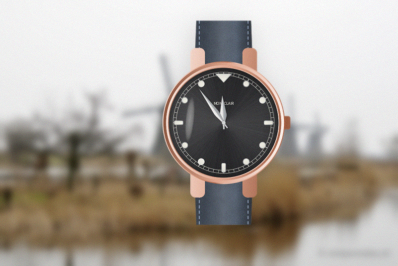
h=11 m=54
